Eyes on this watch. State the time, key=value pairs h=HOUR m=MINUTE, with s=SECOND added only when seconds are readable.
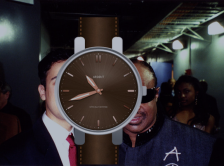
h=10 m=42
